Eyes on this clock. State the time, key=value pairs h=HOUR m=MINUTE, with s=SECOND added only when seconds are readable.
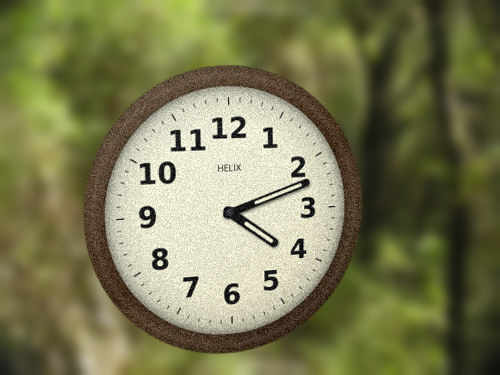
h=4 m=12
